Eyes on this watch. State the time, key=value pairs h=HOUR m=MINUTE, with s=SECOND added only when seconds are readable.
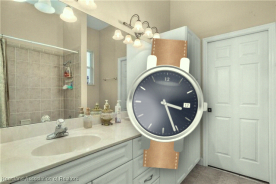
h=3 m=26
